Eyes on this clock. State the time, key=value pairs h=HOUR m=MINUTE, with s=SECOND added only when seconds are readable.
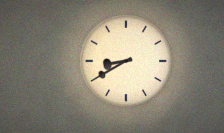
h=8 m=40
